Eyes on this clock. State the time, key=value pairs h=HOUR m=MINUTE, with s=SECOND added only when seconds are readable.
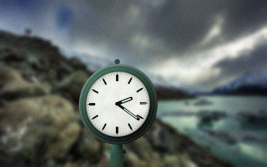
h=2 m=21
